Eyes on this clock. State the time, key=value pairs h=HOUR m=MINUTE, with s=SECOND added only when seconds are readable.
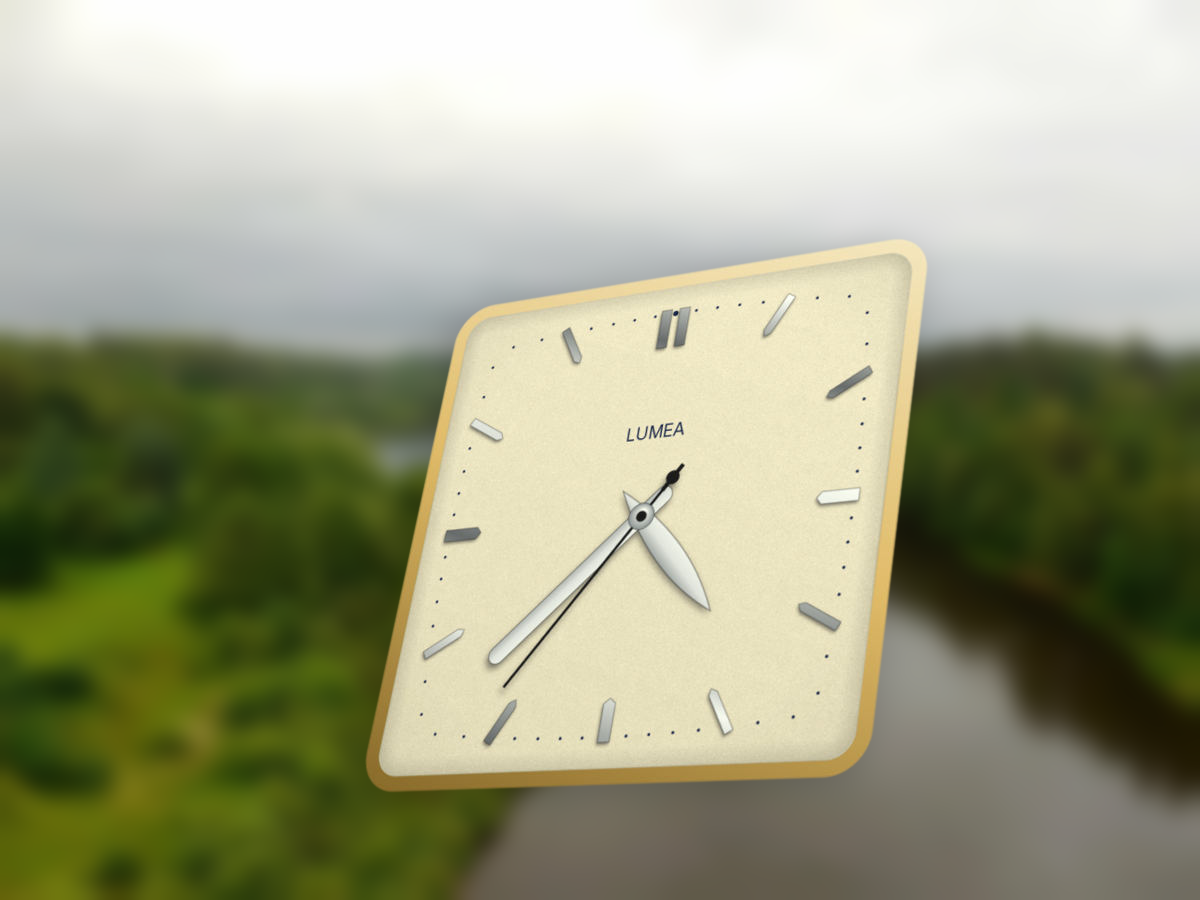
h=4 m=37 s=36
